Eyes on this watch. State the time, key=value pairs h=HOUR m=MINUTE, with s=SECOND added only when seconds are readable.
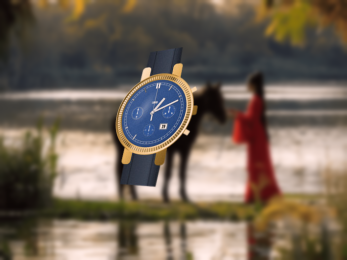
h=1 m=11
